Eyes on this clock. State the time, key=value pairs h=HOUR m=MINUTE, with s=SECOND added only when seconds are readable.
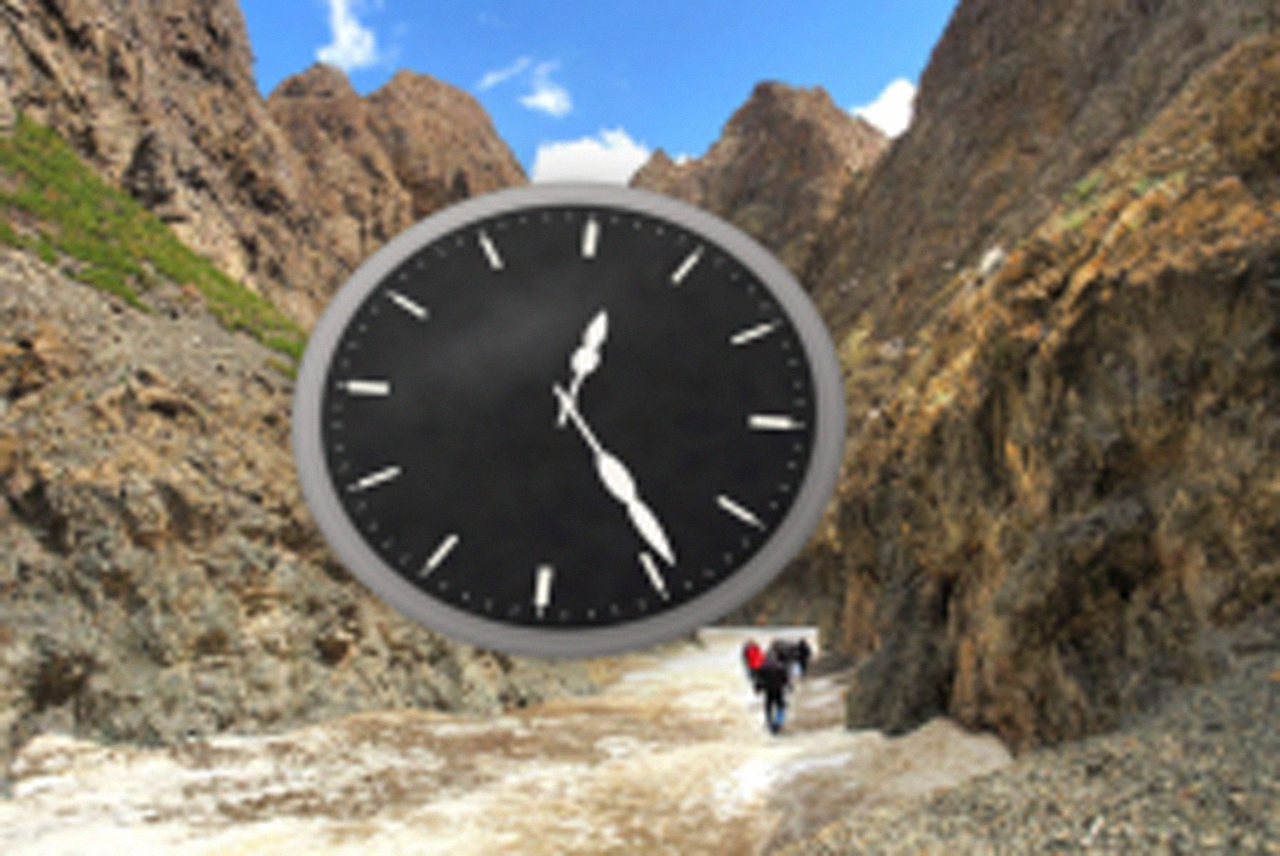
h=12 m=24
